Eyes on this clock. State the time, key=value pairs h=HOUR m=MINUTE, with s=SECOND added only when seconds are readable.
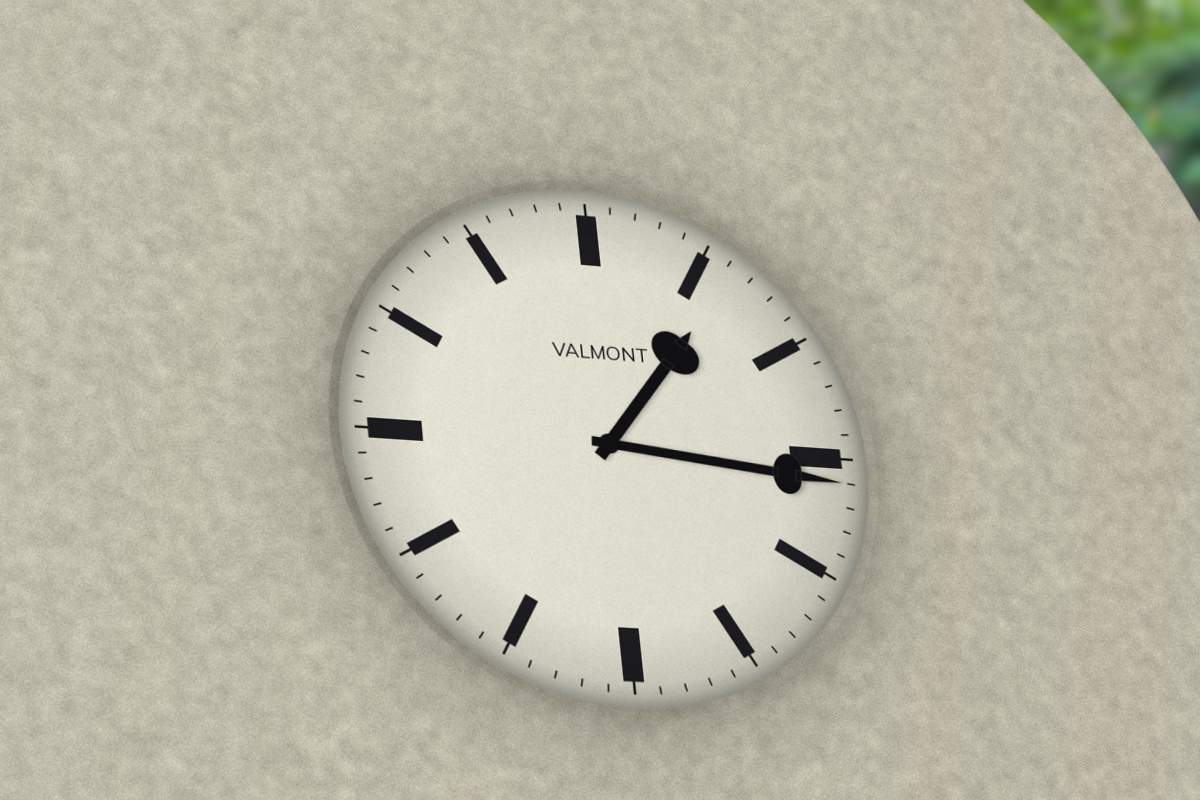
h=1 m=16
